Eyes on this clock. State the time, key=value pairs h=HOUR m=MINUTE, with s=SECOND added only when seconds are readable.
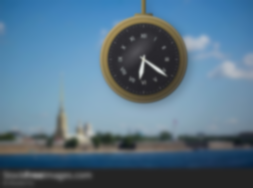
h=6 m=21
